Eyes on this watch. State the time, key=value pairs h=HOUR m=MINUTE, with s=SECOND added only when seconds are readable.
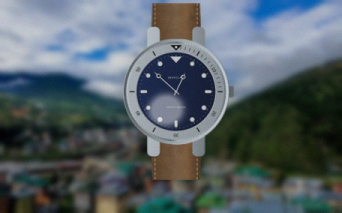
h=12 m=52
